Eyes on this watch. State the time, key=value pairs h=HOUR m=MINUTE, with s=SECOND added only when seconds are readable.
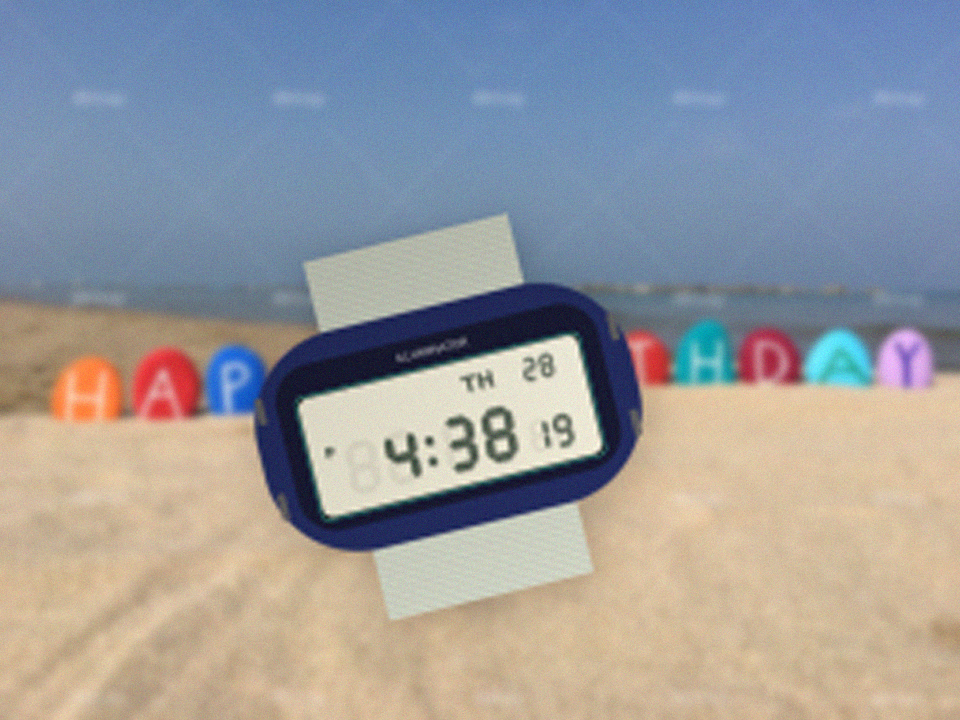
h=4 m=38 s=19
